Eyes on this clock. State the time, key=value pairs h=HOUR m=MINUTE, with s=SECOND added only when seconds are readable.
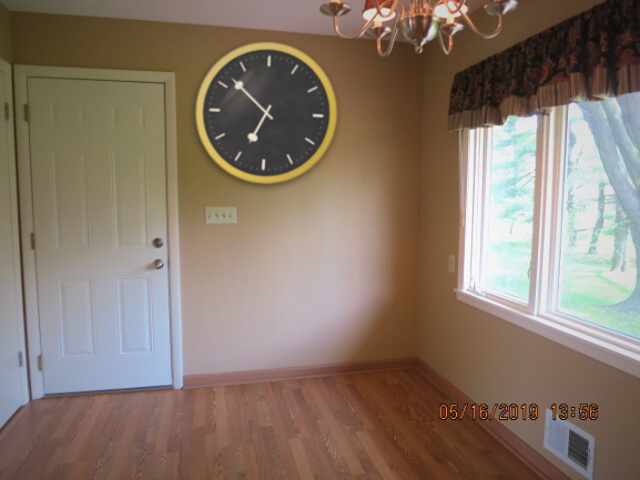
h=6 m=52
